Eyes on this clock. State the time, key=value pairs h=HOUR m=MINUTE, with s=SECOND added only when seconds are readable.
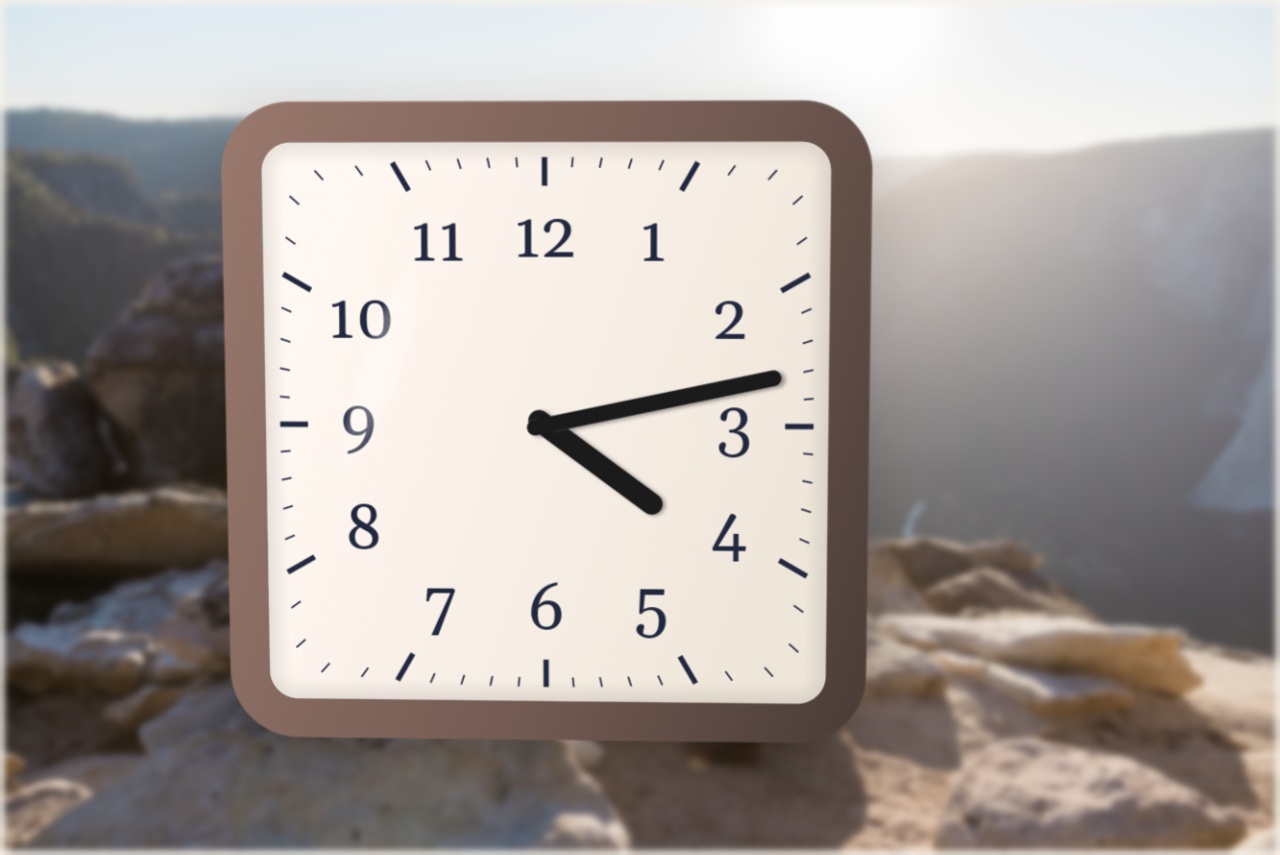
h=4 m=13
